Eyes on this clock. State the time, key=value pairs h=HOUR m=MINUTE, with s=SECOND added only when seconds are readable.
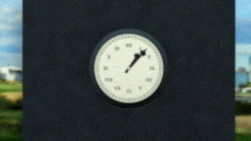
h=1 m=7
